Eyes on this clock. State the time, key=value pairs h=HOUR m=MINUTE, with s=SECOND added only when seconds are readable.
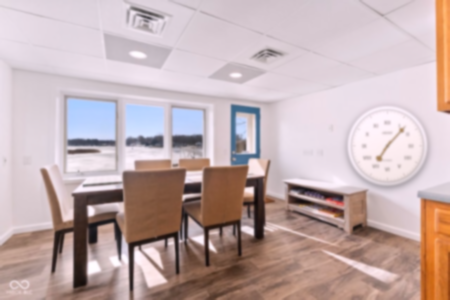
h=7 m=7
